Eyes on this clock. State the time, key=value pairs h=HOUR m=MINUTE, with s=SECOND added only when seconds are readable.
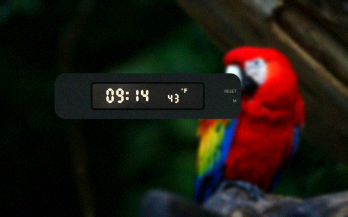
h=9 m=14
